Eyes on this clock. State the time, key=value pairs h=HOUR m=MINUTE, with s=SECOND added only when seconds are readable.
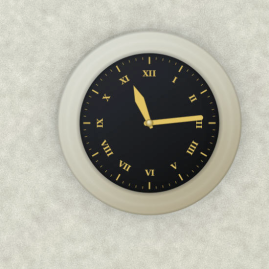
h=11 m=14
